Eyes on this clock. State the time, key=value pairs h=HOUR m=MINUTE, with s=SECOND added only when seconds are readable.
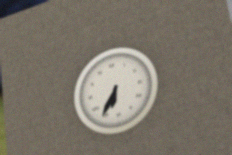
h=6 m=36
